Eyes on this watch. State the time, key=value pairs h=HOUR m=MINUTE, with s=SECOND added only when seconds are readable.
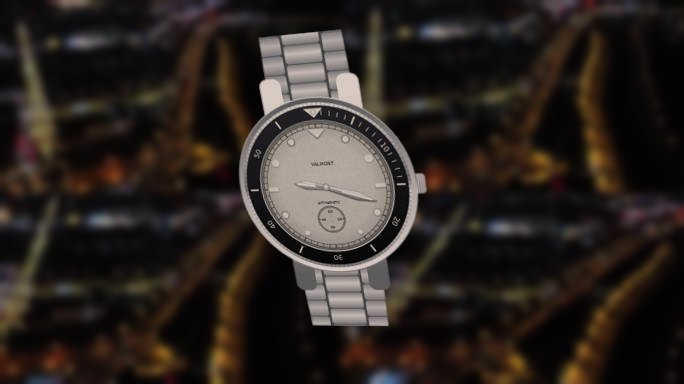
h=9 m=18
